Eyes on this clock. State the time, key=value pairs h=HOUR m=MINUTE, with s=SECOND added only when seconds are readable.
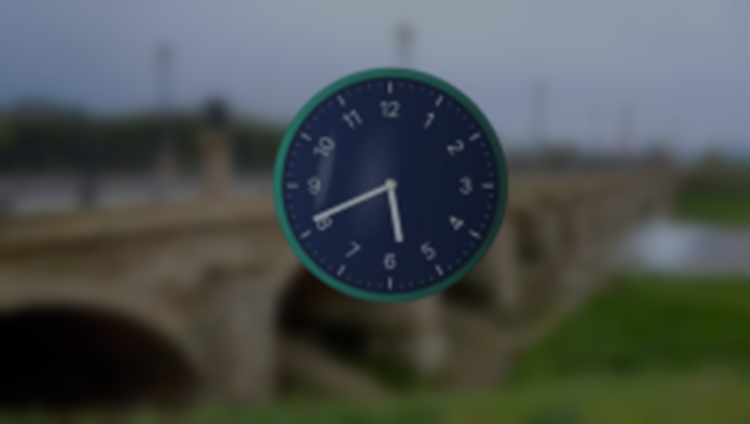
h=5 m=41
